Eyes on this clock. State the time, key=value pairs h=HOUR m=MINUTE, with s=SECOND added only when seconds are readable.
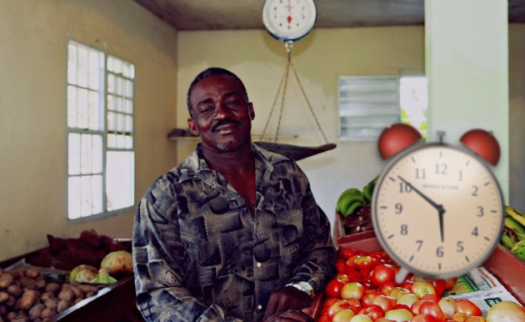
h=5 m=51
